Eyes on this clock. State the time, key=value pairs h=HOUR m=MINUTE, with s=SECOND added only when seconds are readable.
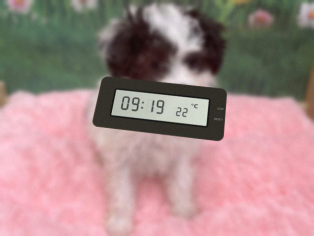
h=9 m=19
